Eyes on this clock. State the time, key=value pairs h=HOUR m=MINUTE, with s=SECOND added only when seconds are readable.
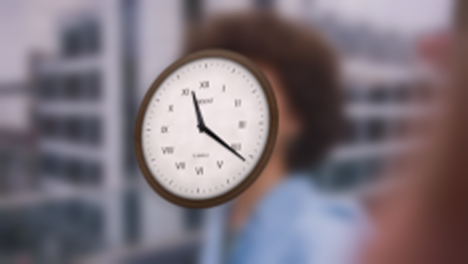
h=11 m=21
